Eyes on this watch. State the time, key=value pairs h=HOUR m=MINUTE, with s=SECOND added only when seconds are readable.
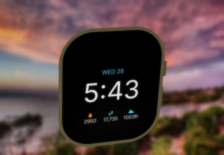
h=5 m=43
